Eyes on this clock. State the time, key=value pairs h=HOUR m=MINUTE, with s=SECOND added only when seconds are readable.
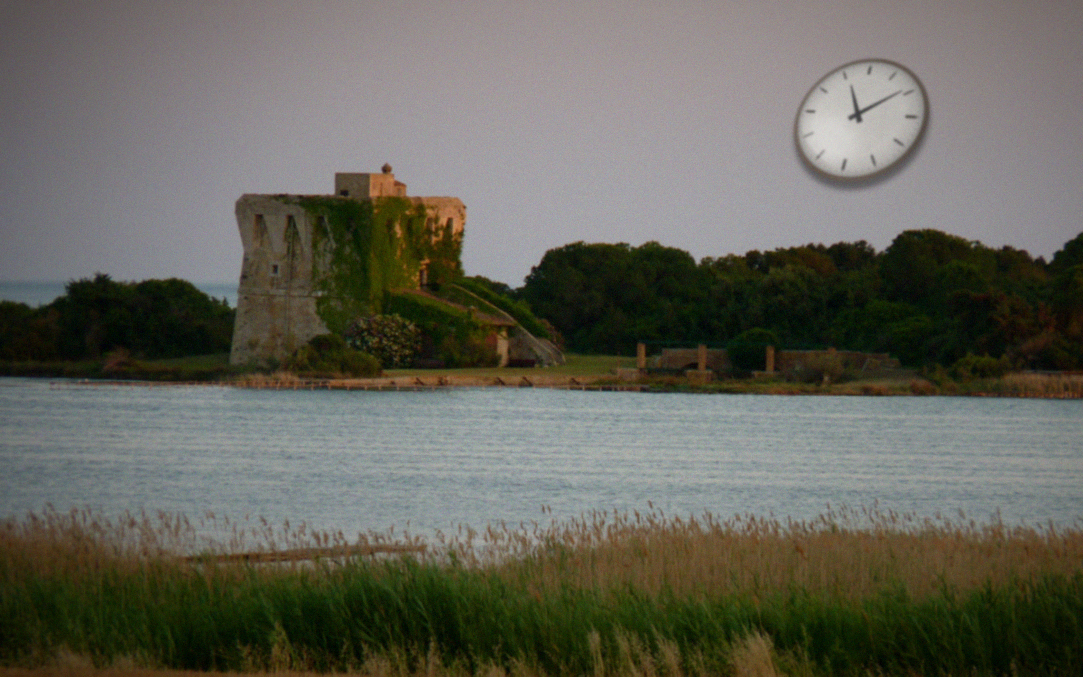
h=11 m=9
